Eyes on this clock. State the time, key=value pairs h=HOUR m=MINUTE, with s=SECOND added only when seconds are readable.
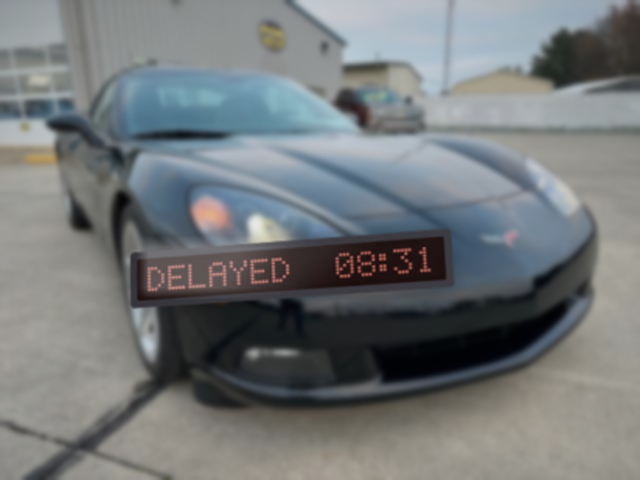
h=8 m=31
